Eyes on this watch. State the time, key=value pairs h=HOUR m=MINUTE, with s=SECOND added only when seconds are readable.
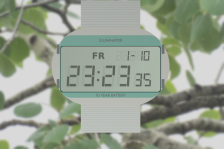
h=23 m=23 s=35
